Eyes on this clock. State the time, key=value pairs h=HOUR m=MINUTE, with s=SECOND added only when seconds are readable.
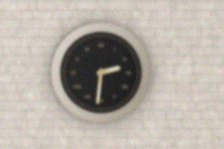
h=2 m=31
